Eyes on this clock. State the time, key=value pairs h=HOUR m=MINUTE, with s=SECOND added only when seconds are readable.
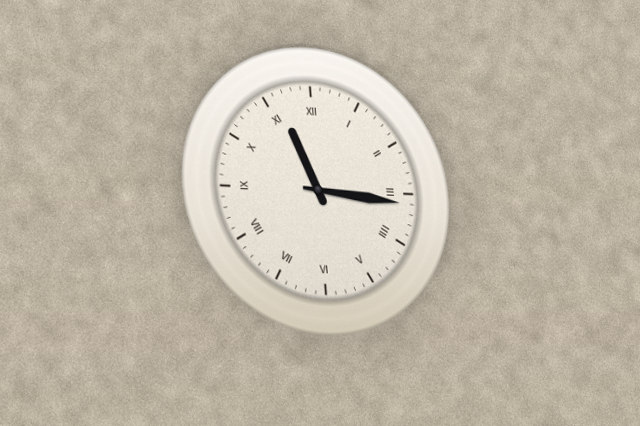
h=11 m=16
